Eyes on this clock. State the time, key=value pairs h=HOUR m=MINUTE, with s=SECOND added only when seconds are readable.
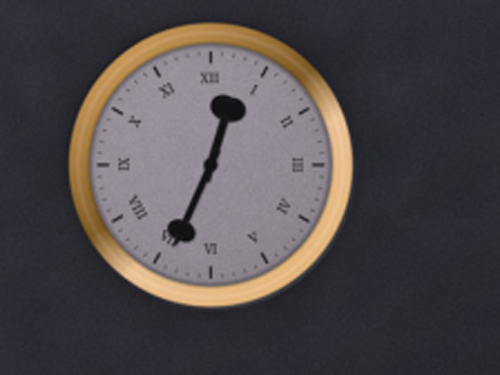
h=12 m=34
